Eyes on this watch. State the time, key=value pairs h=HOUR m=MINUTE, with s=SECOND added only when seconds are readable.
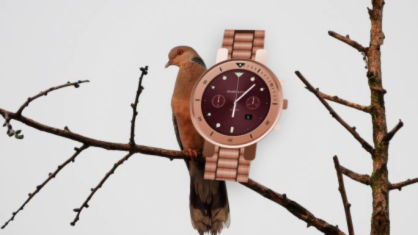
h=6 m=7
